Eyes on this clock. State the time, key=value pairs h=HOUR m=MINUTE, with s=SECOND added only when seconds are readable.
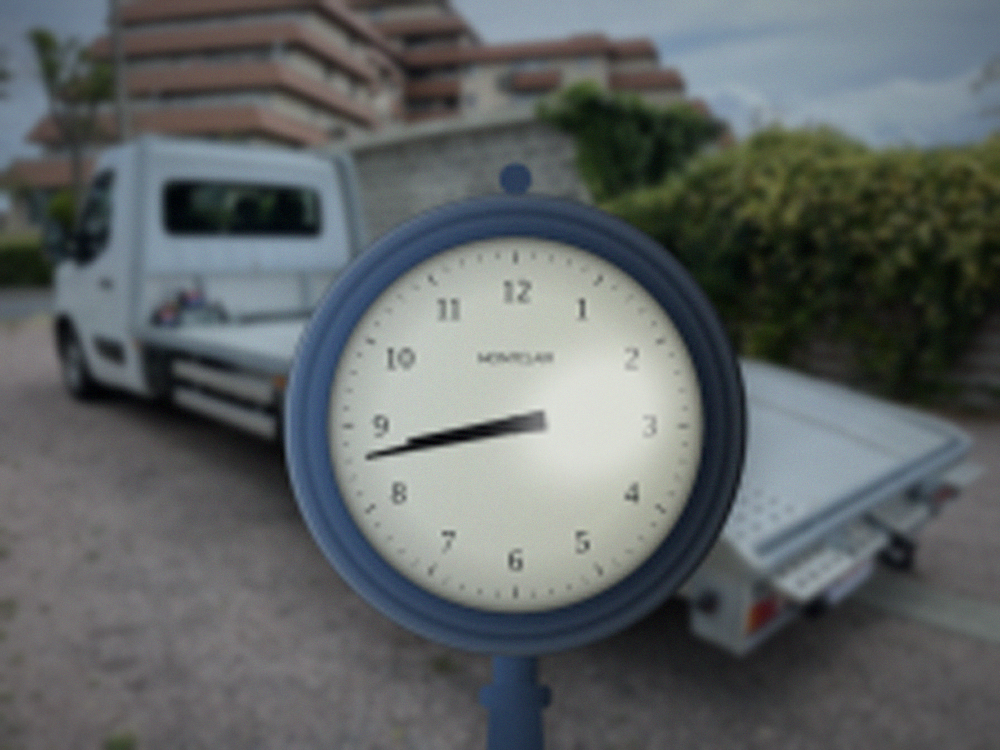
h=8 m=43
